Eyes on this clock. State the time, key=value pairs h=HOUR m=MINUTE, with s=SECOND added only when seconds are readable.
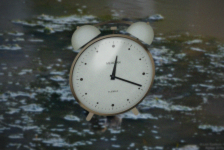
h=12 m=19
